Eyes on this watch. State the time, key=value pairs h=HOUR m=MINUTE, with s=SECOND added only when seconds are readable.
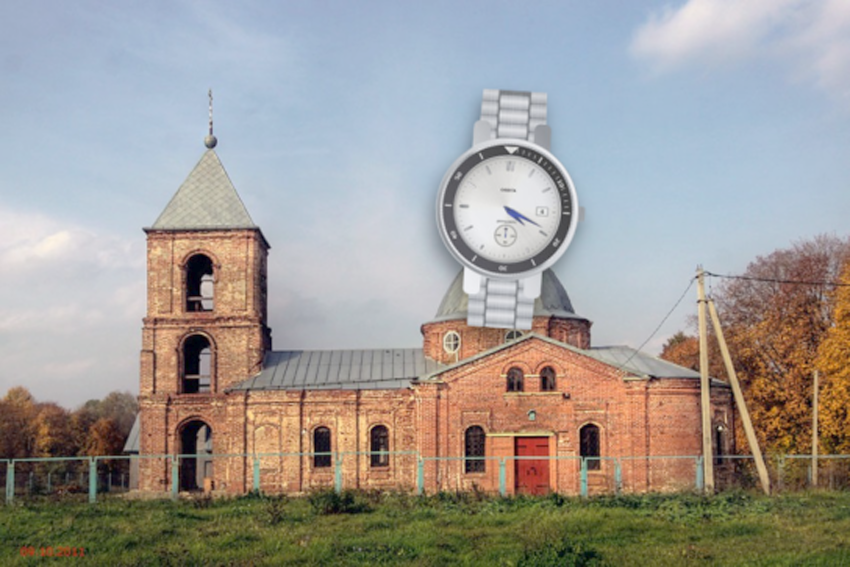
h=4 m=19
